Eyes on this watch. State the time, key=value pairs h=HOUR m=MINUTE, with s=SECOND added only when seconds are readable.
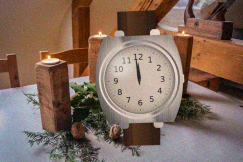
h=11 m=59
